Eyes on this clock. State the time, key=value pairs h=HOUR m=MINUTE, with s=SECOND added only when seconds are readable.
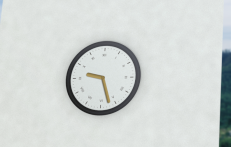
h=9 m=27
